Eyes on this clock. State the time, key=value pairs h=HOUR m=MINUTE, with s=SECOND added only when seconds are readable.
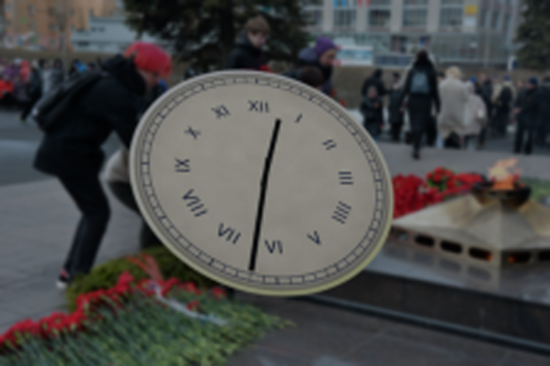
h=12 m=32
